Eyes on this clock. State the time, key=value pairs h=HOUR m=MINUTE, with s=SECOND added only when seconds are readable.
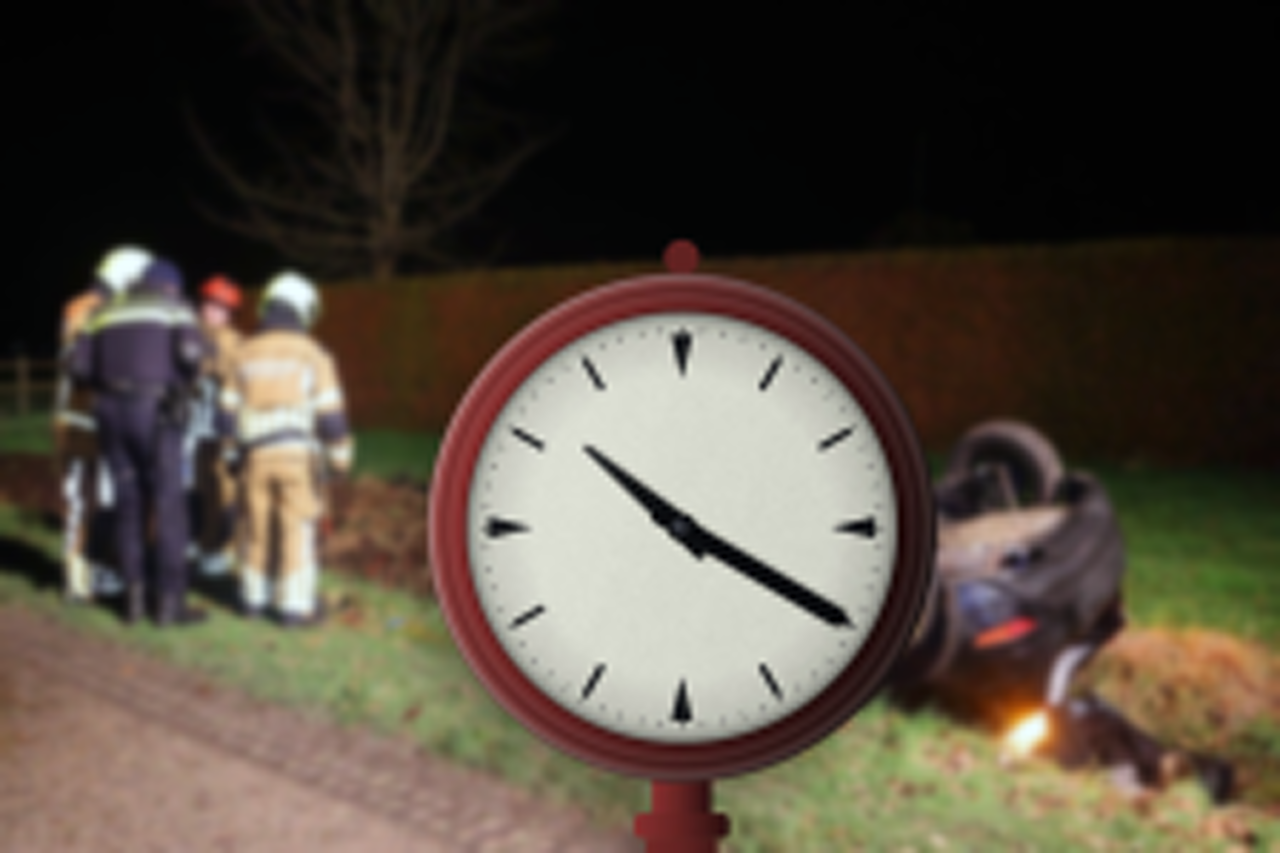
h=10 m=20
